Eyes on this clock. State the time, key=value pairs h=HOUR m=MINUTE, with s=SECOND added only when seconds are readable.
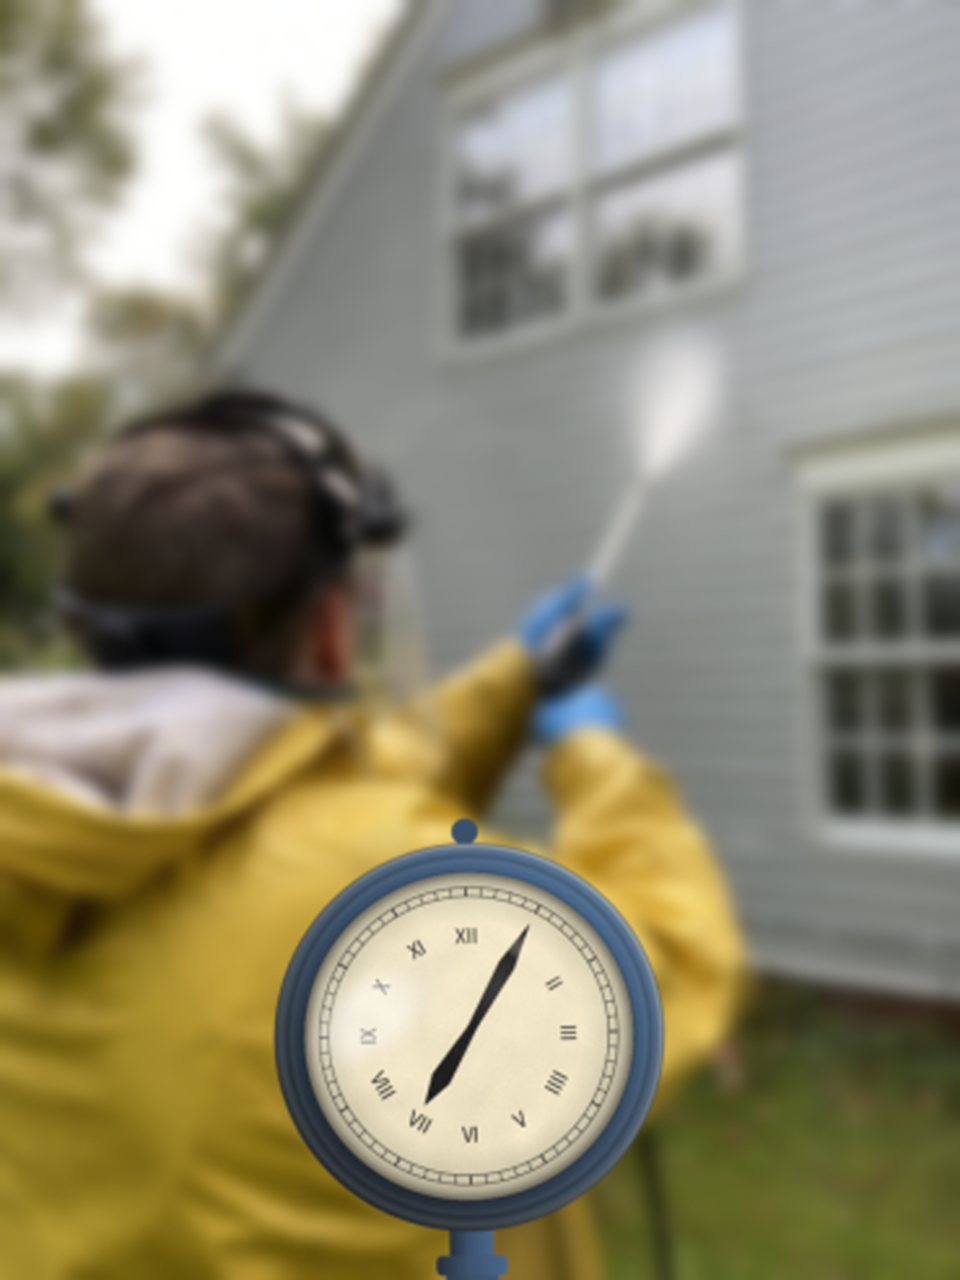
h=7 m=5
